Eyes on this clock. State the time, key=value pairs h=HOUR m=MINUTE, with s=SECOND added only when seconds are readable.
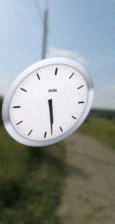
h=5 m=28
